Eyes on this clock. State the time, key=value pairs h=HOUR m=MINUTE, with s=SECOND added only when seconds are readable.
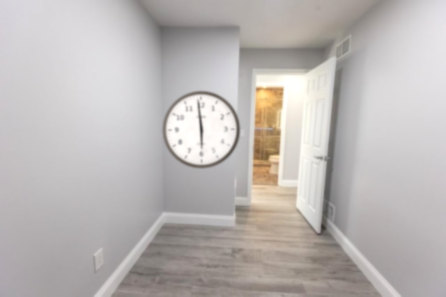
h=5 m=59
